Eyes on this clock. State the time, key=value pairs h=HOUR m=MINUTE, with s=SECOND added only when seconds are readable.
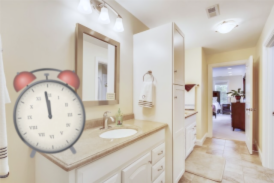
h=11 m=59
